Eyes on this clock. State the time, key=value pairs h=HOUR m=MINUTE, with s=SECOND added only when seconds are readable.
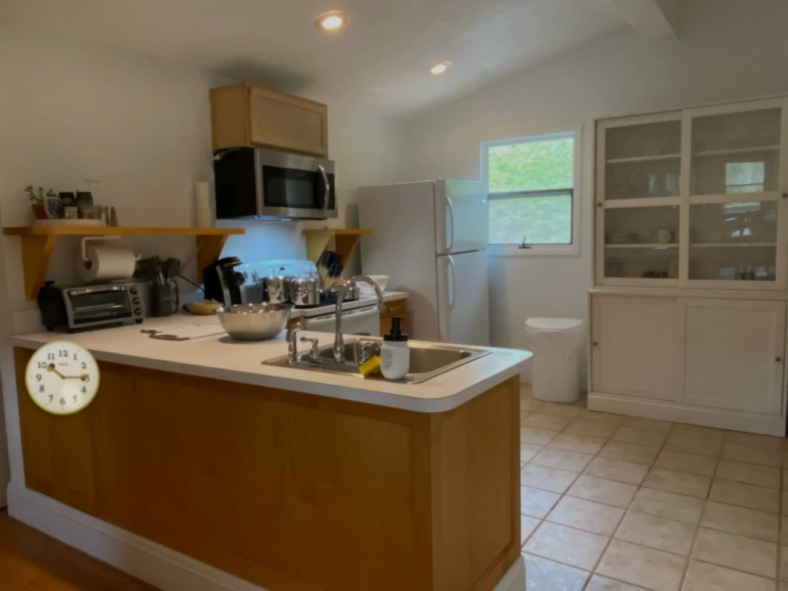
h=10 m=15
